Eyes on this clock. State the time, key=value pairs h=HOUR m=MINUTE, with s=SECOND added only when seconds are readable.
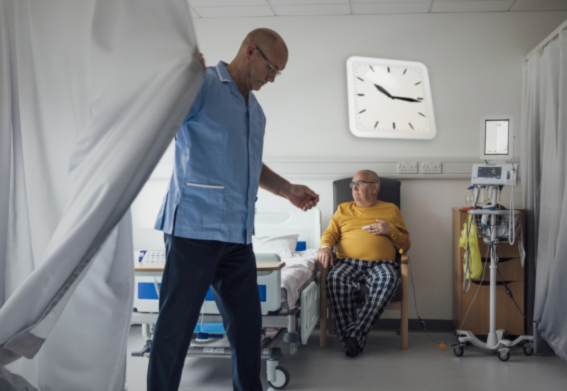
h=10 m=16
